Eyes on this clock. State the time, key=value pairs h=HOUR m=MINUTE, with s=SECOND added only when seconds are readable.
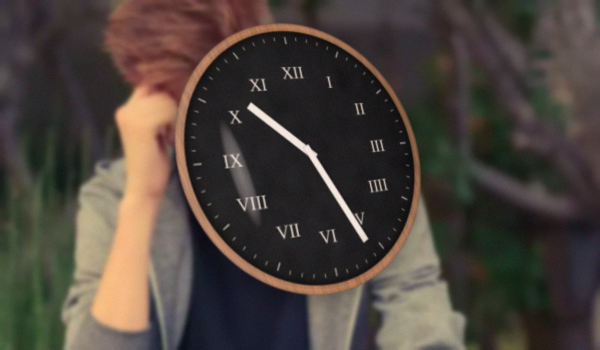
h=10 m=26
